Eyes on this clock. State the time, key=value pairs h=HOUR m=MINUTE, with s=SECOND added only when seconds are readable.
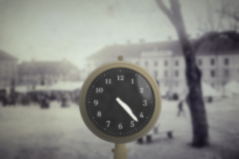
h=4 m=23
